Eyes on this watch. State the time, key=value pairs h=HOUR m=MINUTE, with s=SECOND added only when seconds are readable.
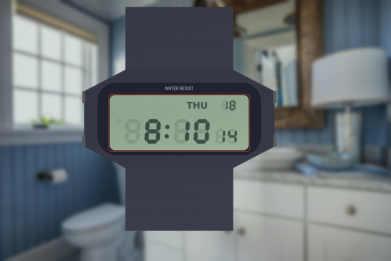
h=8 m=10 s=14
